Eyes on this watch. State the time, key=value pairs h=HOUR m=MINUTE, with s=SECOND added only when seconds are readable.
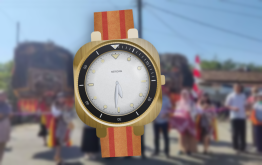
h=5 m=31
